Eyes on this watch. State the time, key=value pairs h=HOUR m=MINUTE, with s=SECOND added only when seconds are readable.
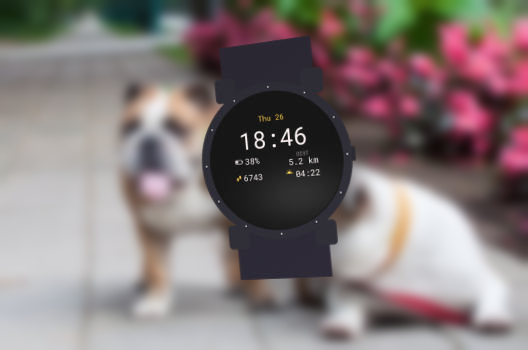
h=18 m=46
